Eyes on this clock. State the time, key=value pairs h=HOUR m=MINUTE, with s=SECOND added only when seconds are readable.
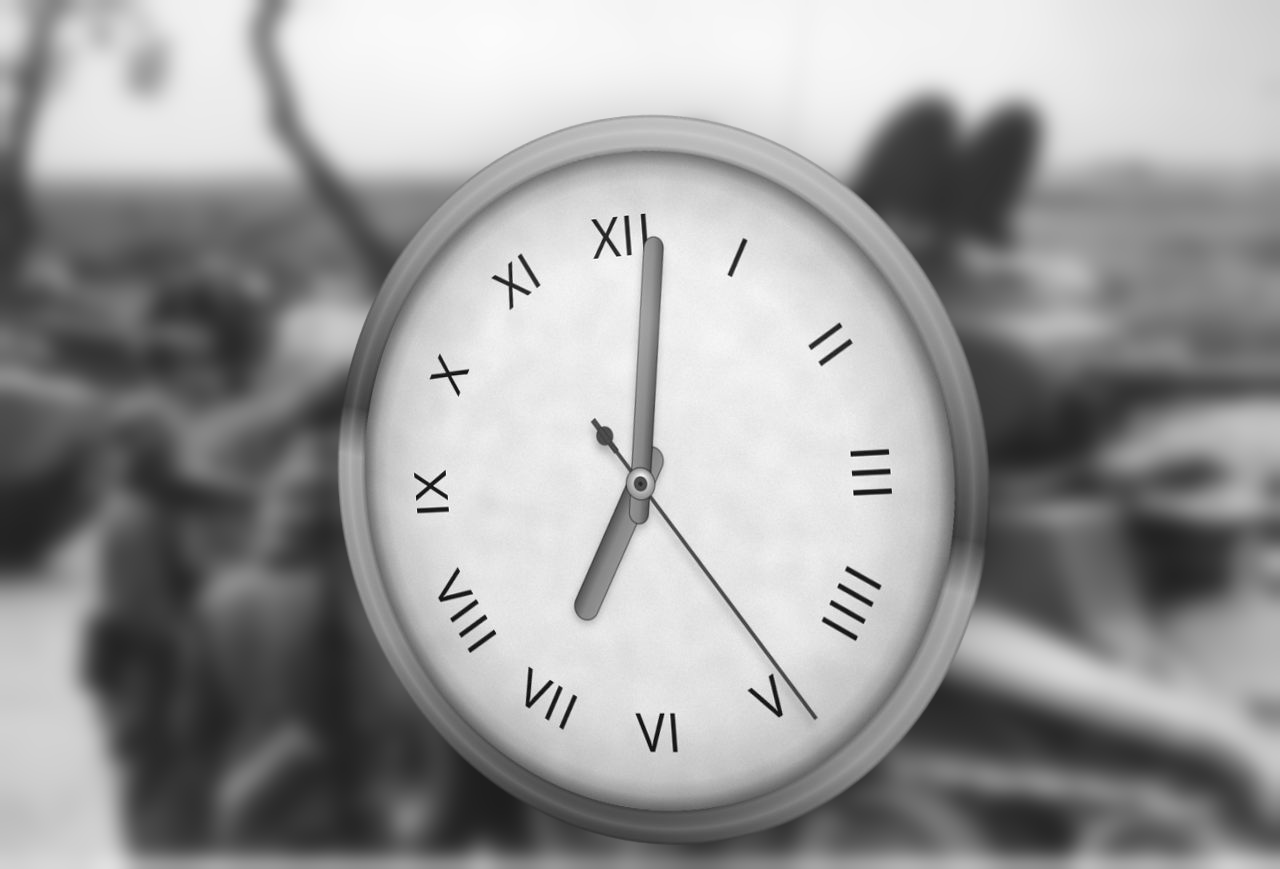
h=7 m=1 s=24
